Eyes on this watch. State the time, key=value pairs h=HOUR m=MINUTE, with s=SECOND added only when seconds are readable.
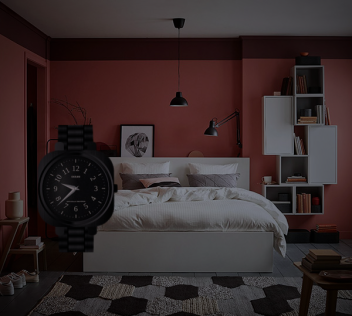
h=9 m=38
